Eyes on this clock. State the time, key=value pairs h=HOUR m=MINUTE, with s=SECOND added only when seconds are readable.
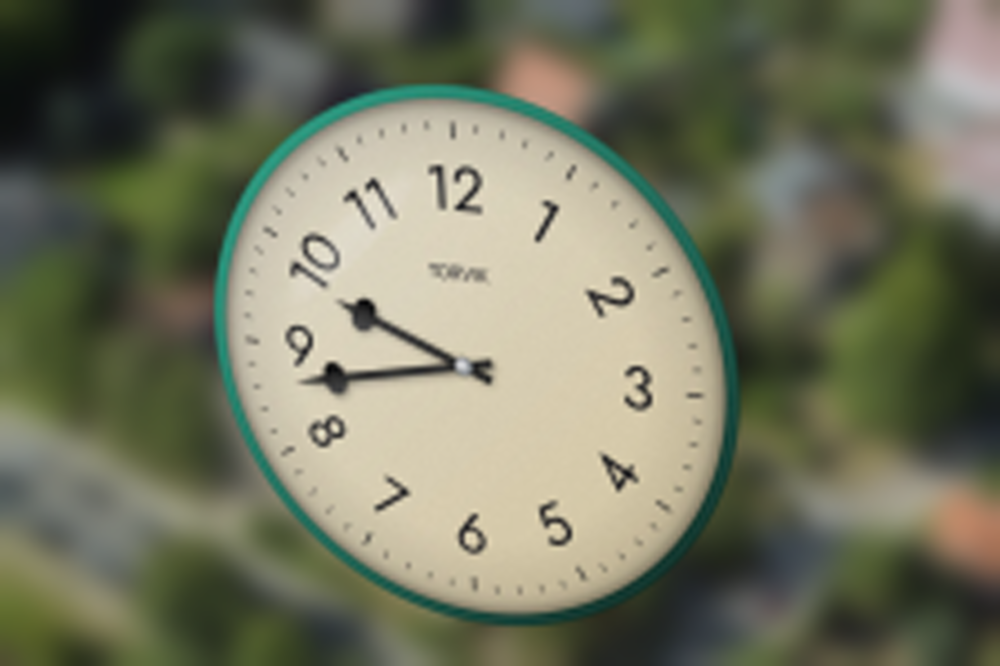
h=9 m=43
